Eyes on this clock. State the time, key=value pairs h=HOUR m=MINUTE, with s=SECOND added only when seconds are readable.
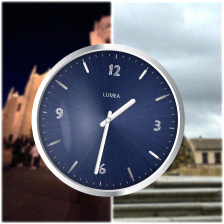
h=1 m=31
